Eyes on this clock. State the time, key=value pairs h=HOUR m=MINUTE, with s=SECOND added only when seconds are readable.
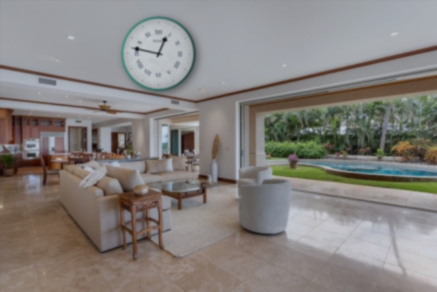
h=12 m=47
